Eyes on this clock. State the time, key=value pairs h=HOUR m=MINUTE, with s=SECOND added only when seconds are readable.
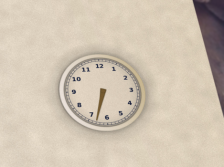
h=6 m=33
